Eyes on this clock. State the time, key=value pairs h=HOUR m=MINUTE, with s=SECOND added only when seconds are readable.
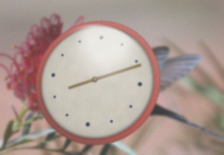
h=8 m=11
